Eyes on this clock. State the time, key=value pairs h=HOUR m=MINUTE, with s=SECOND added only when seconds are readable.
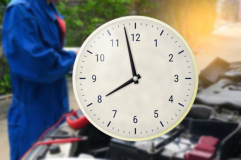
h=7 m=58
